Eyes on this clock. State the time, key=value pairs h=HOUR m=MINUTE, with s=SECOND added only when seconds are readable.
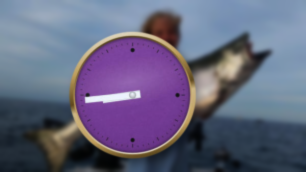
h=8 m=44
